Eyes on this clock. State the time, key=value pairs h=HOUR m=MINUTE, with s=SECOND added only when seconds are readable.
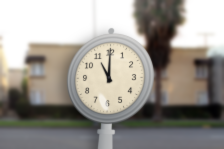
h=11 m=0
